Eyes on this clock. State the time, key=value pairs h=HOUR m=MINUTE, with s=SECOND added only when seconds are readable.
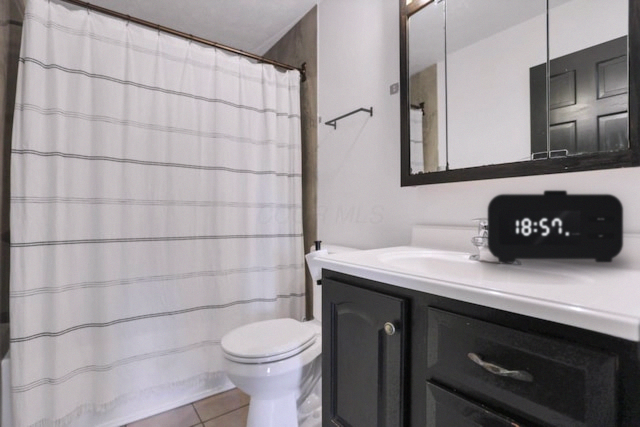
h=18 m=57
